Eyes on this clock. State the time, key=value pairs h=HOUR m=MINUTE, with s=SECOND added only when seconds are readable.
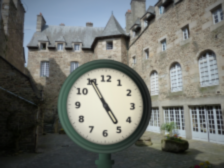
h=4 m=55
